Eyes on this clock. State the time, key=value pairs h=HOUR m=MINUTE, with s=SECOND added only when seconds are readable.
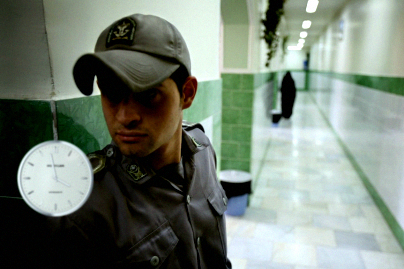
h=3 m=58
